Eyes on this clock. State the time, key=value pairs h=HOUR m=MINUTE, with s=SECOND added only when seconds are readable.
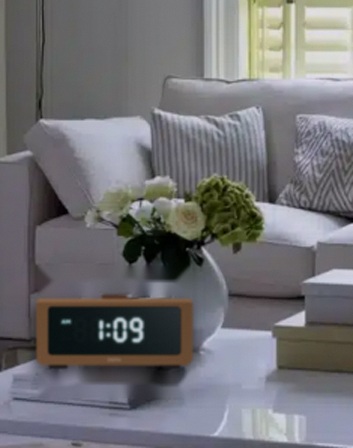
h=1 m=9
